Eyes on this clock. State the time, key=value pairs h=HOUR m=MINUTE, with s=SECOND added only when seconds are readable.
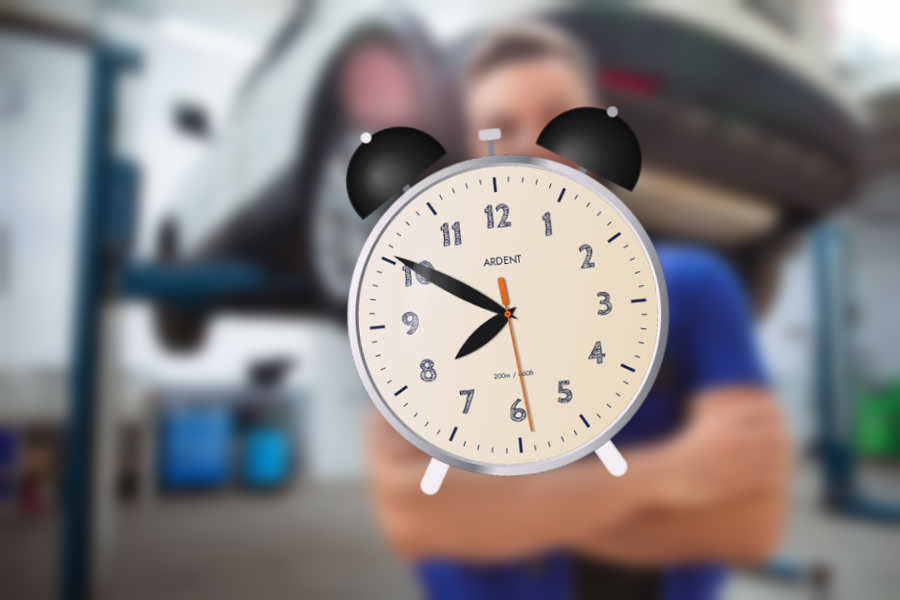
h=7 m=50 s=29
